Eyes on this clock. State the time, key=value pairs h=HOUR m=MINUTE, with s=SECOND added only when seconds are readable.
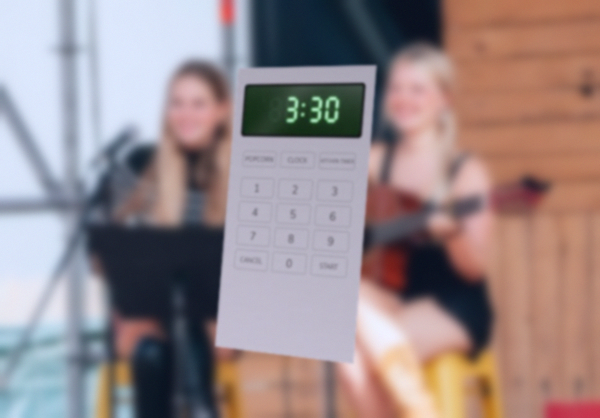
h=3 m=30
